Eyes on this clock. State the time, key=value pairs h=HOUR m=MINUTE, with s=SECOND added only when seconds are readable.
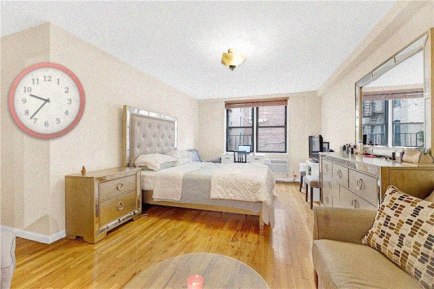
h=9 m=37
